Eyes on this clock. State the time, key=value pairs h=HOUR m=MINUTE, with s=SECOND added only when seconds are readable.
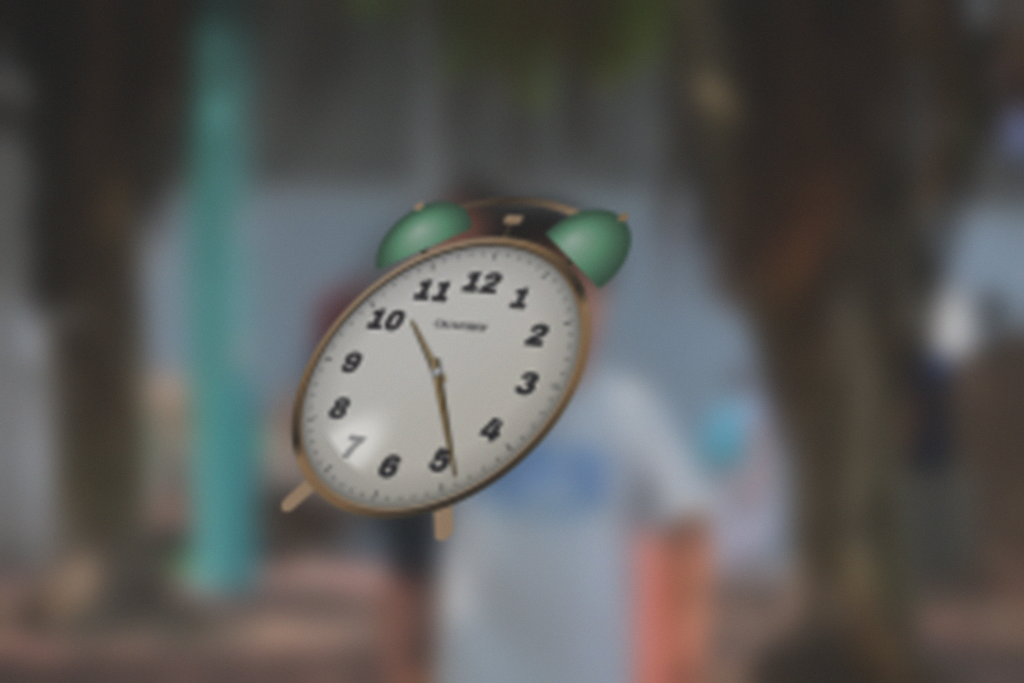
h=10 m=24
